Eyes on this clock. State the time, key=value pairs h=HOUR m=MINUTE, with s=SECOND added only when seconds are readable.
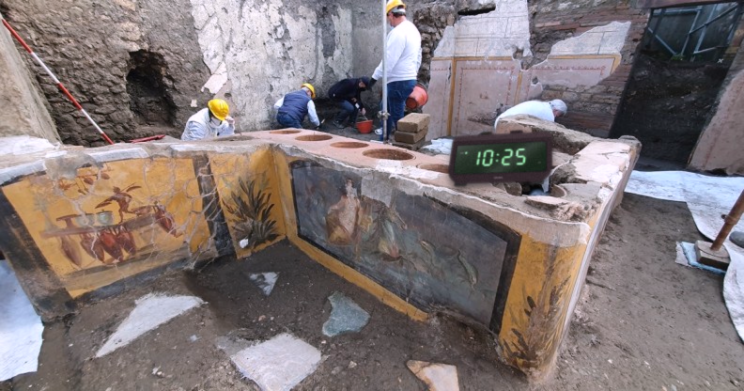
h=10 m=25
